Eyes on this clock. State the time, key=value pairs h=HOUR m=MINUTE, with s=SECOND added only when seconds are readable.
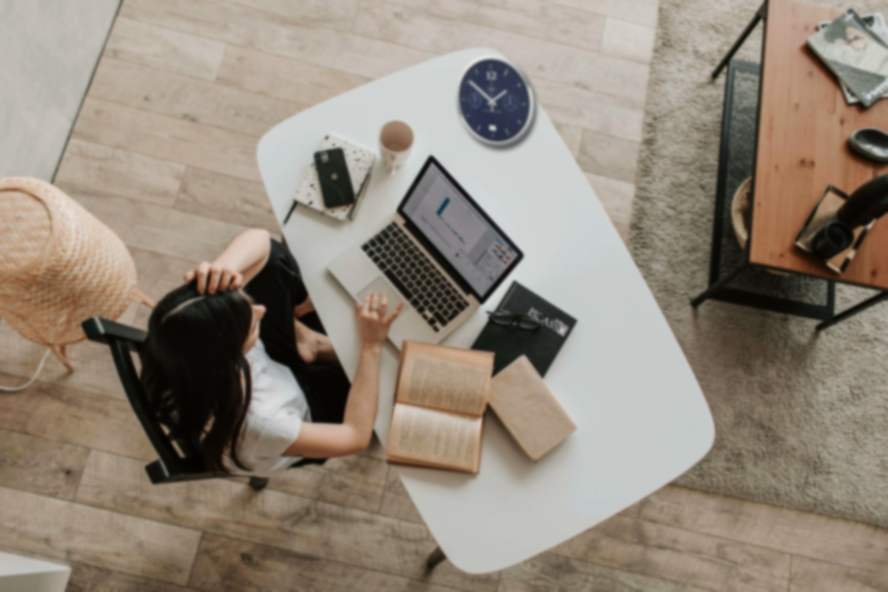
h=1 m=51
